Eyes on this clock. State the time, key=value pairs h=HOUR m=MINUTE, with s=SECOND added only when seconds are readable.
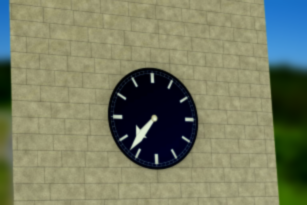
h=7 m=37
